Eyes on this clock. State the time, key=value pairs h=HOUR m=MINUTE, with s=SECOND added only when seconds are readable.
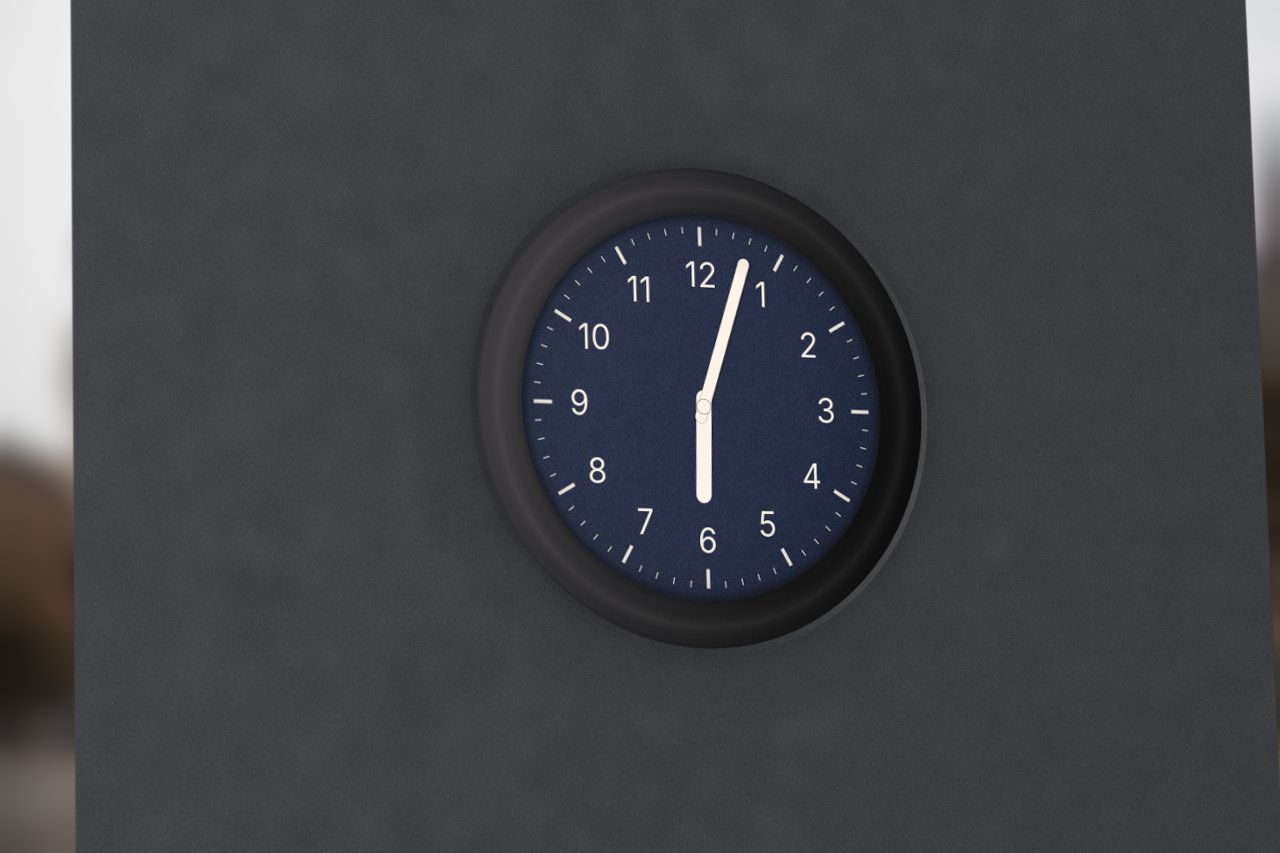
h=6 m=3
